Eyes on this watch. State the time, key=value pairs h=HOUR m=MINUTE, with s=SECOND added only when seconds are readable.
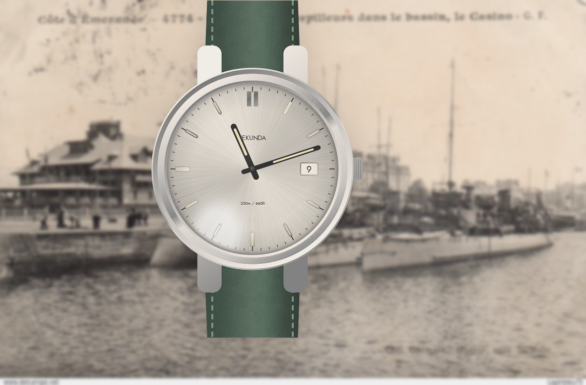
h=11 m=12
